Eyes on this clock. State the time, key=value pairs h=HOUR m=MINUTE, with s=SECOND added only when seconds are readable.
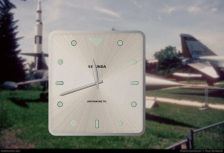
h=11 m=42
